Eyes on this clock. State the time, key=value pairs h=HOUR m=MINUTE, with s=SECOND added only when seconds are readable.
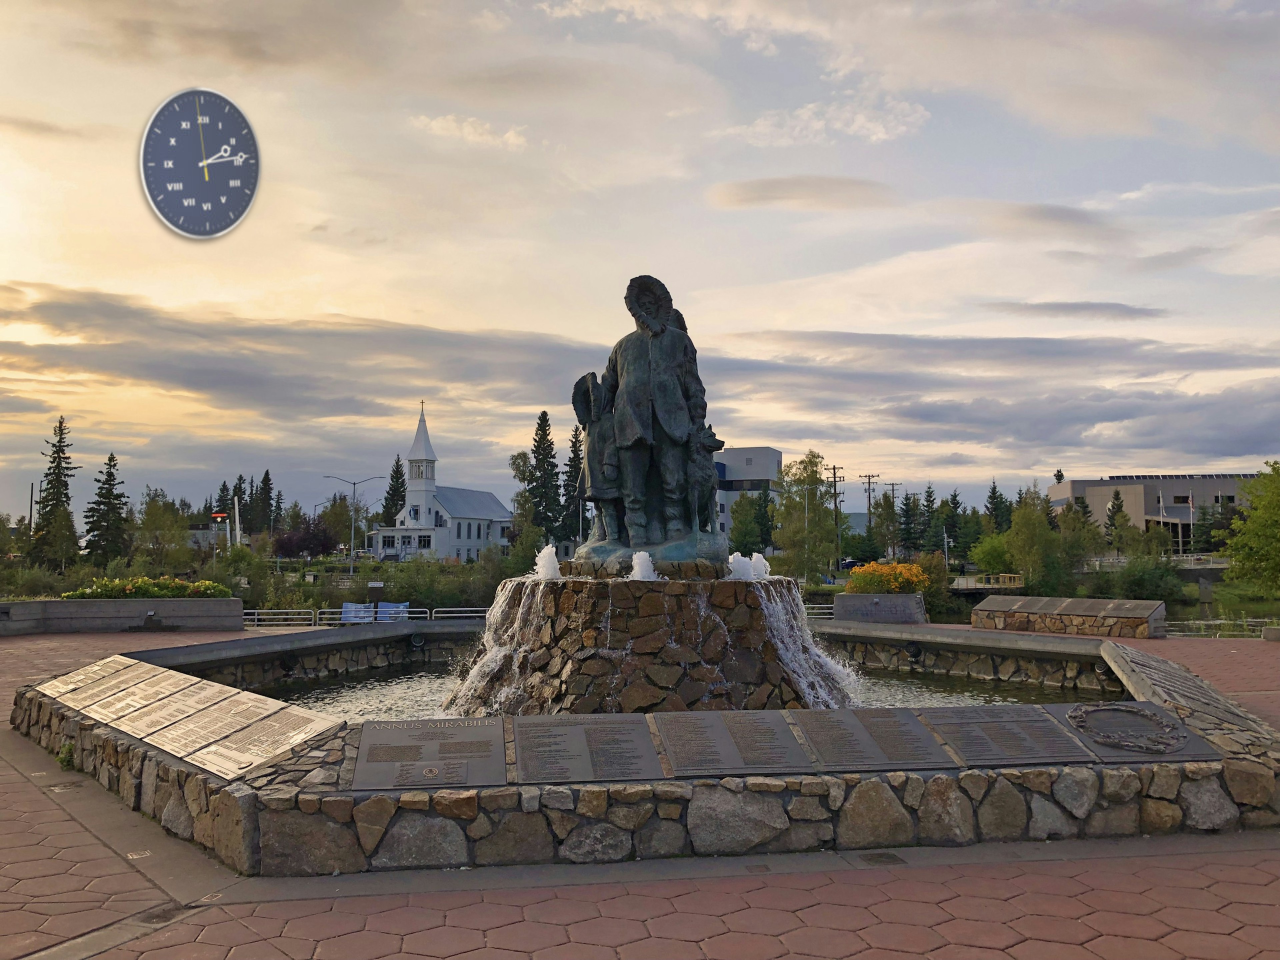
h=2 m=13 s=59
